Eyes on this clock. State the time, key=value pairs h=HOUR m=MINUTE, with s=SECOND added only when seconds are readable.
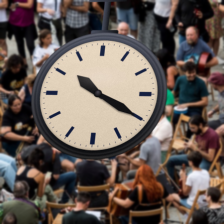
h=10 m=20
